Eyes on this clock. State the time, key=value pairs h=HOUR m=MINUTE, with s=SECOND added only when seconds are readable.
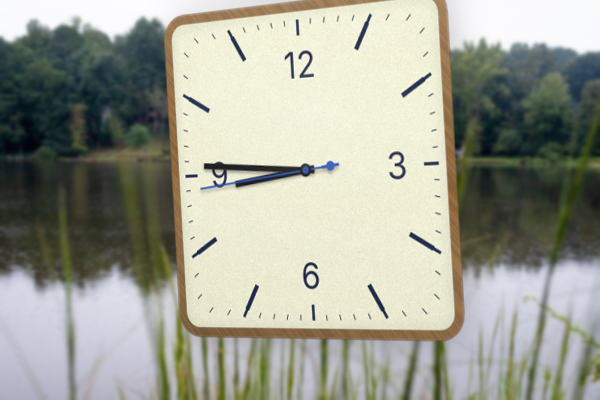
h=8 m=45 s=44
